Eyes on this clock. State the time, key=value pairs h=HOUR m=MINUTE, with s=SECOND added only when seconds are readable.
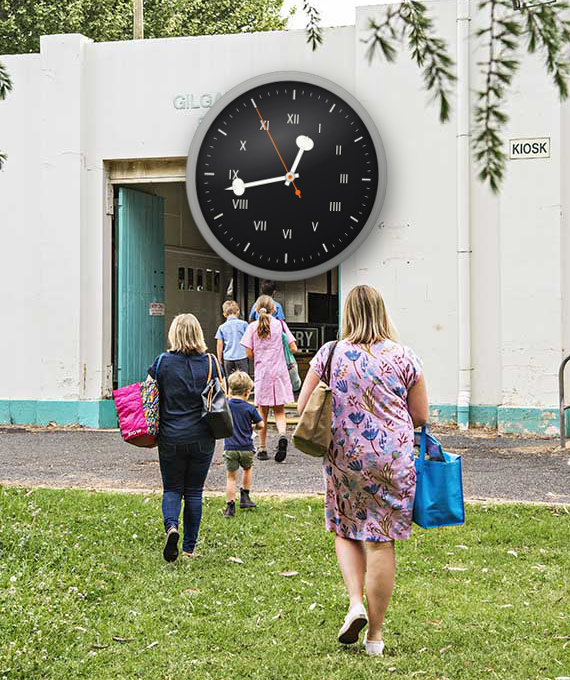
h=12 m=42 s=55
